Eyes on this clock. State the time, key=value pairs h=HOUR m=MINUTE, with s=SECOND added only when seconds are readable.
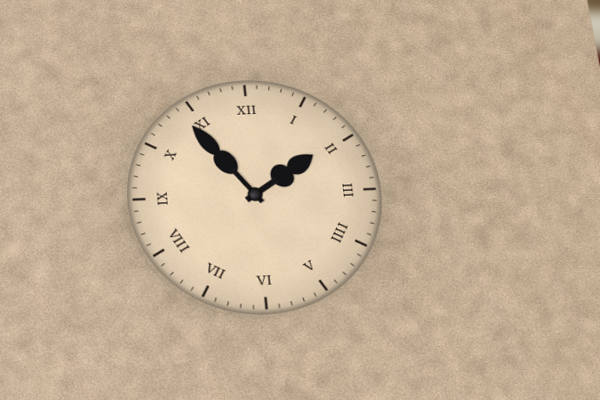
h=1 m=54
